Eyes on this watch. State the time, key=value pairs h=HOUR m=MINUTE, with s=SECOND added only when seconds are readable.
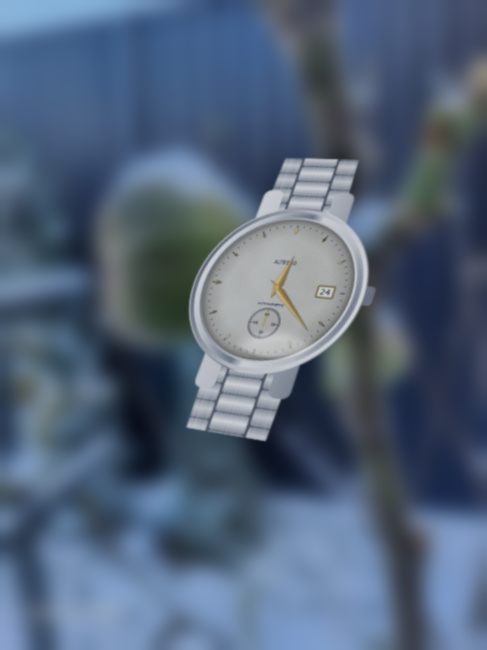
h=12 m=22
